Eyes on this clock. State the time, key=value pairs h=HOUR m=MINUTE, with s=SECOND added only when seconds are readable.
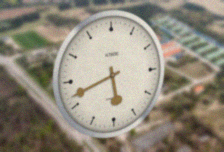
h=5 m=42
